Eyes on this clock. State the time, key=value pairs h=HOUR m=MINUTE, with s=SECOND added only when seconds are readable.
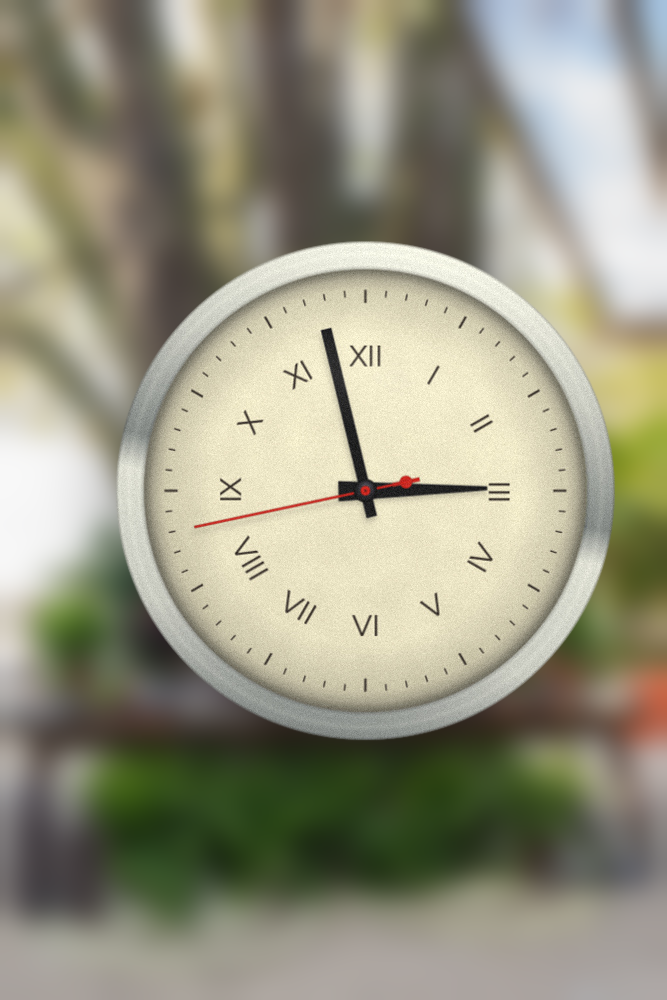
h=2 m=57 s=43
